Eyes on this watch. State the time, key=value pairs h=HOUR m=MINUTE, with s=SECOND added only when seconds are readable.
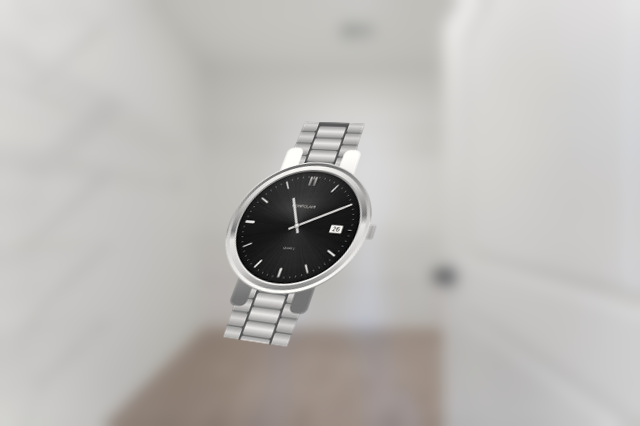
h=11 m=10
